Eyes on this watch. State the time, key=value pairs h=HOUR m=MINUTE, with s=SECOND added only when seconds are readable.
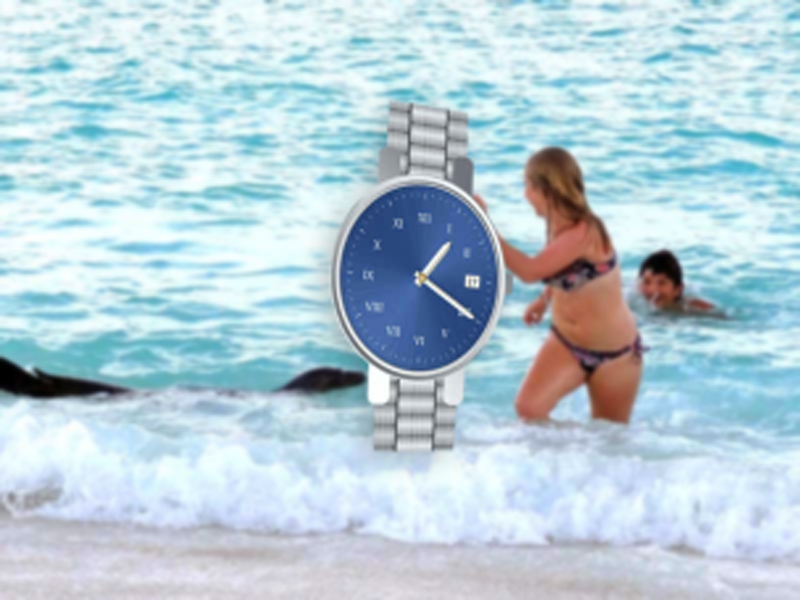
h=1 m=20
